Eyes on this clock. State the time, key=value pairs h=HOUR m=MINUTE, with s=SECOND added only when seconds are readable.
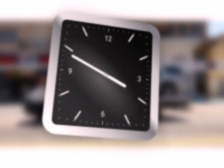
h=3 m=49
